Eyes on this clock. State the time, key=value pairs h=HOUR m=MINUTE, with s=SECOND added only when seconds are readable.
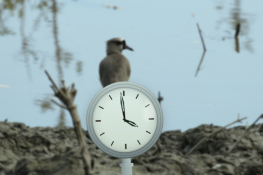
h=3 m=59
